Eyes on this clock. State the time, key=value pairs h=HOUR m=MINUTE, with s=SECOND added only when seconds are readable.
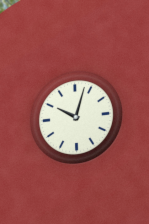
h=10 m=3
